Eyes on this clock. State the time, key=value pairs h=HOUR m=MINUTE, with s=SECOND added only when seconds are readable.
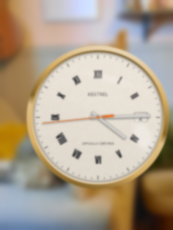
h=4 m=14 s=44
